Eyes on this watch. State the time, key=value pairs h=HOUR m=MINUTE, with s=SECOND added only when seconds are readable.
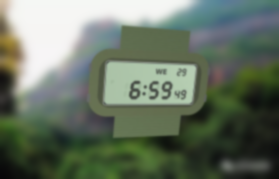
h=6 m=59
